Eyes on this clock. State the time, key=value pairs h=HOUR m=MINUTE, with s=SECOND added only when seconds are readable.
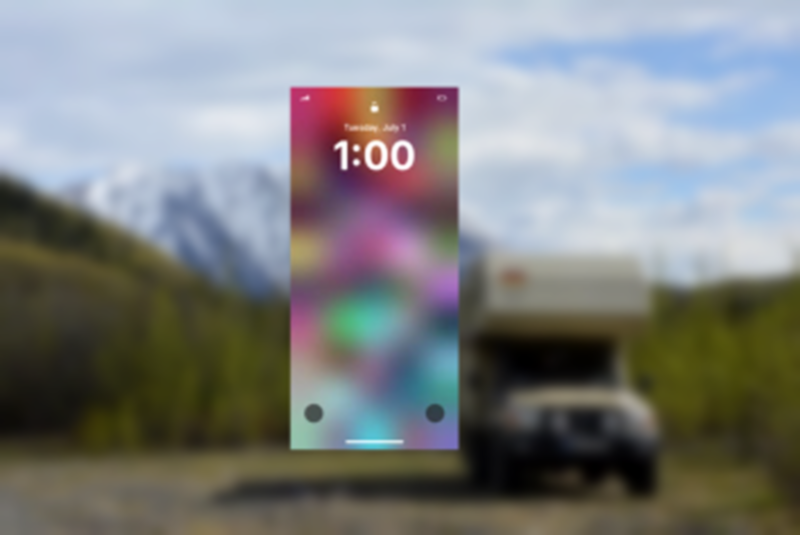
h=1 m=0
